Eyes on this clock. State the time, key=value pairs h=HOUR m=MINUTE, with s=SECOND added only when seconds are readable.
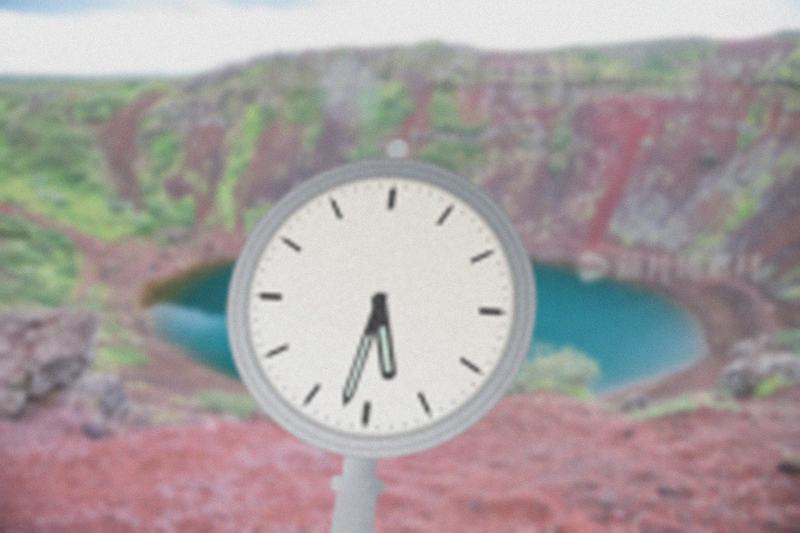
h=5 m=32
